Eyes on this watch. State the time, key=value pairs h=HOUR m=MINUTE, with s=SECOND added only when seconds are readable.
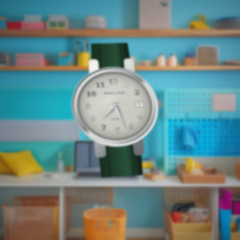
h=7 m=27
